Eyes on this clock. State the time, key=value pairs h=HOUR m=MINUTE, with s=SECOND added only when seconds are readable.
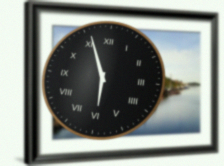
h=5 m=56
